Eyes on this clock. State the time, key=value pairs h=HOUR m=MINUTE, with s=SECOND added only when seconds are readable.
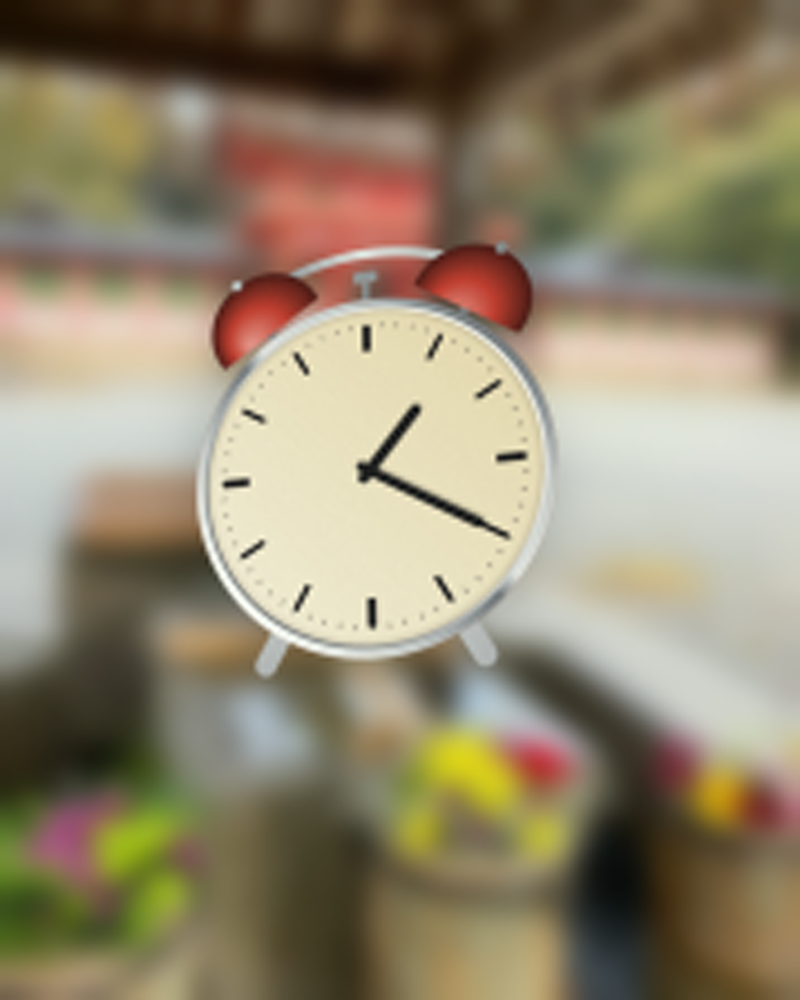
h=1 m=20
